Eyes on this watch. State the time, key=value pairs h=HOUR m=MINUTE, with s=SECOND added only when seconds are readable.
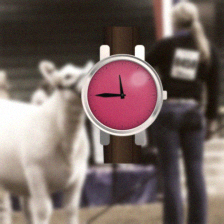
h=11 m=45
